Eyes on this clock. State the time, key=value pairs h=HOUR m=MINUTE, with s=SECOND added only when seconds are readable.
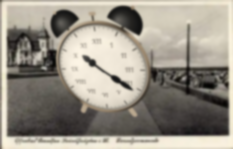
h=10 m=21
